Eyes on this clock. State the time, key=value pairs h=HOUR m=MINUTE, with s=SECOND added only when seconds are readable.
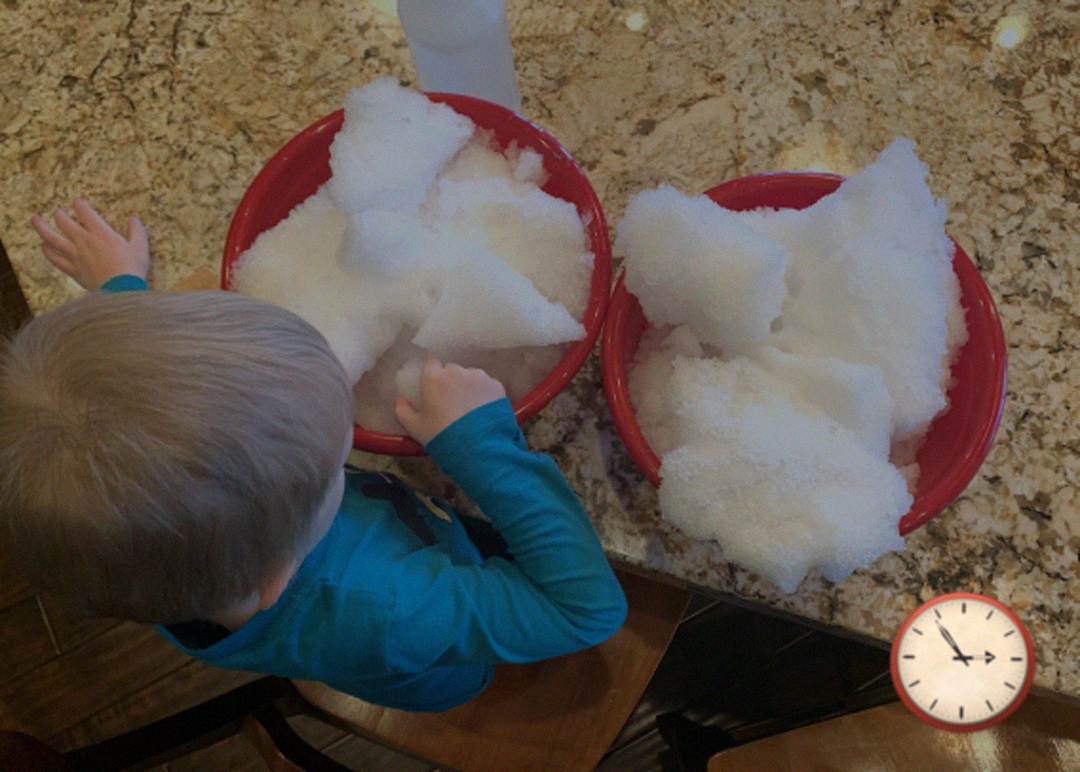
h=2 m=54
